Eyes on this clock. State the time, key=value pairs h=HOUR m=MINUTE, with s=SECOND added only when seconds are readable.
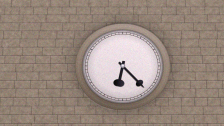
h=6 m=23
